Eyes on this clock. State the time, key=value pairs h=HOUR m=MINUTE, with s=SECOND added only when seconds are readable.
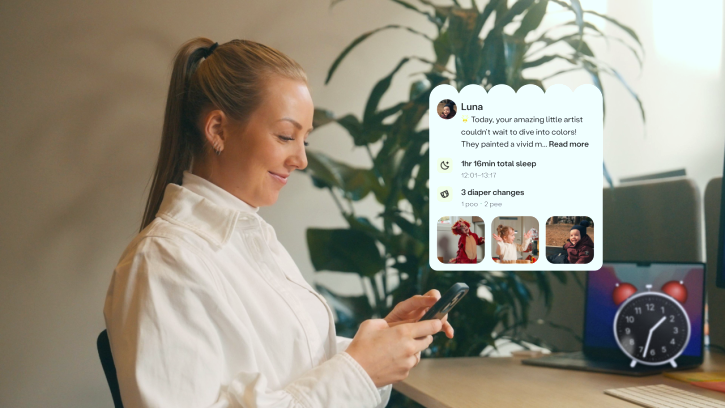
h=1 m=33
